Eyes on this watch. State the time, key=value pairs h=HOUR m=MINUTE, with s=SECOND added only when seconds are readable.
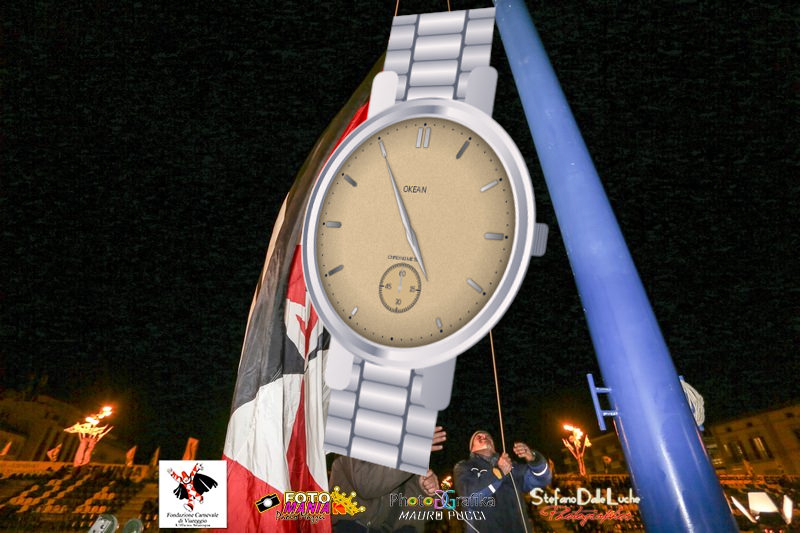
h=4 m=55
